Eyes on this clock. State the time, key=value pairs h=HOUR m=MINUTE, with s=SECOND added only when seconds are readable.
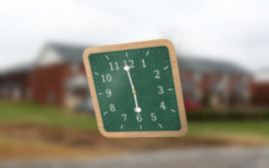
h=5 m=59
